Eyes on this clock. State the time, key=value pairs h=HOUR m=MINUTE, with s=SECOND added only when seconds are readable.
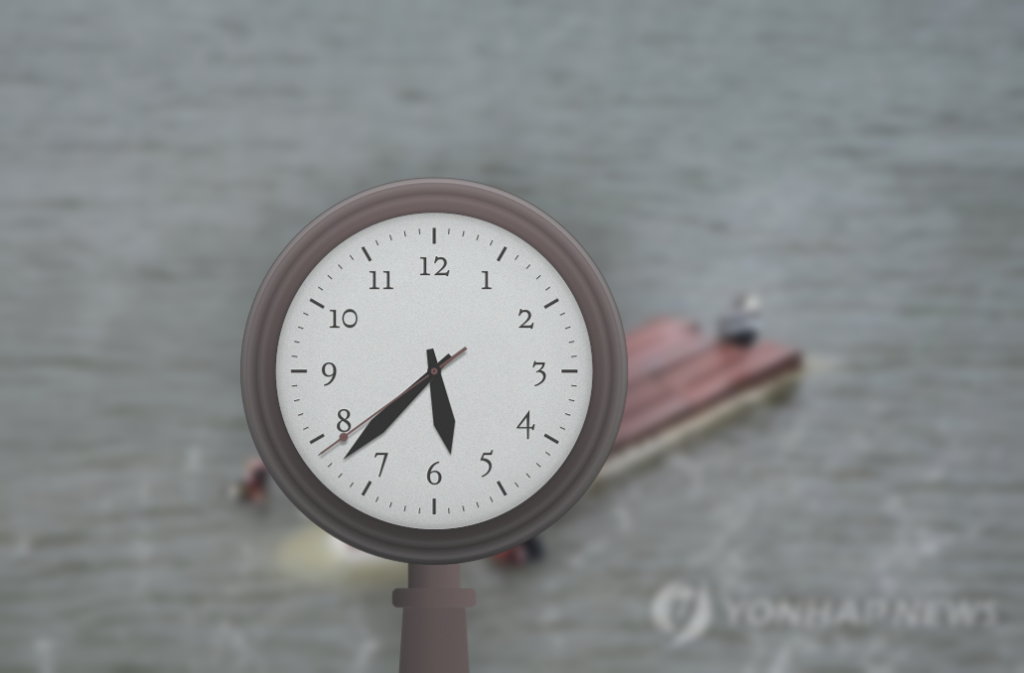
h=5 m=37 s=39
